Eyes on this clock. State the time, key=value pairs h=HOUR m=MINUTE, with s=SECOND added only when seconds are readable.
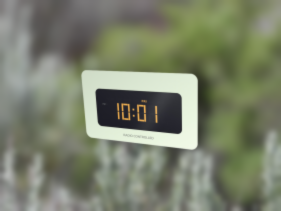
h=10 m=1
